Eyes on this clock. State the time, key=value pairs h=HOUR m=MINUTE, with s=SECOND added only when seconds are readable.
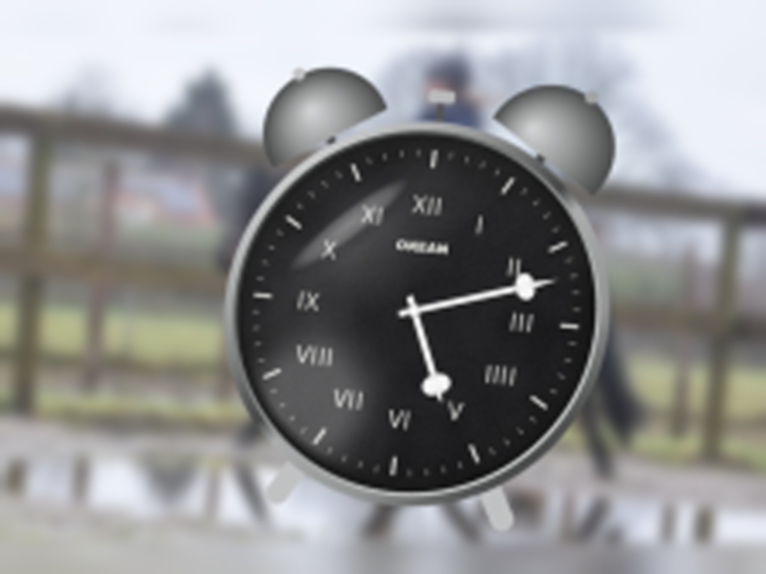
h=5 m=12
